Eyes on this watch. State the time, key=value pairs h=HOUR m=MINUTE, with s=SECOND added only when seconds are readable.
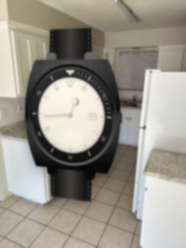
h=12 m=44
